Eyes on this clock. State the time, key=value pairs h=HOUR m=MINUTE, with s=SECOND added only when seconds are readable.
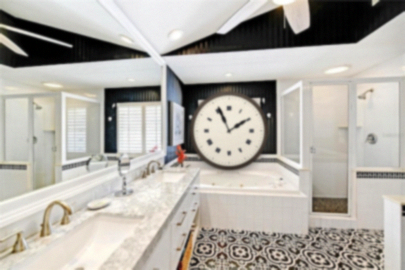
h=1 m=56
